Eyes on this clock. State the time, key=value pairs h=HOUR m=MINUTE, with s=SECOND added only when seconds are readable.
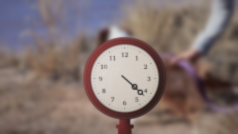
h=4 m=22
